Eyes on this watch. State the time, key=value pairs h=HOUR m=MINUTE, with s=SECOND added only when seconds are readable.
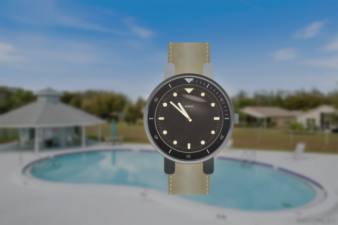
h=10 m=52
